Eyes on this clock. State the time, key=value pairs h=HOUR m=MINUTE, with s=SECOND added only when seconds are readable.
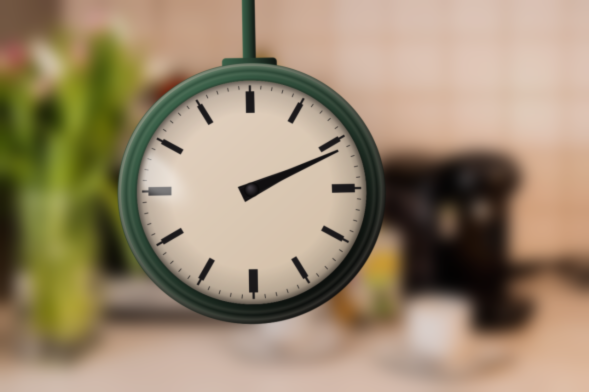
h=2 m=11
